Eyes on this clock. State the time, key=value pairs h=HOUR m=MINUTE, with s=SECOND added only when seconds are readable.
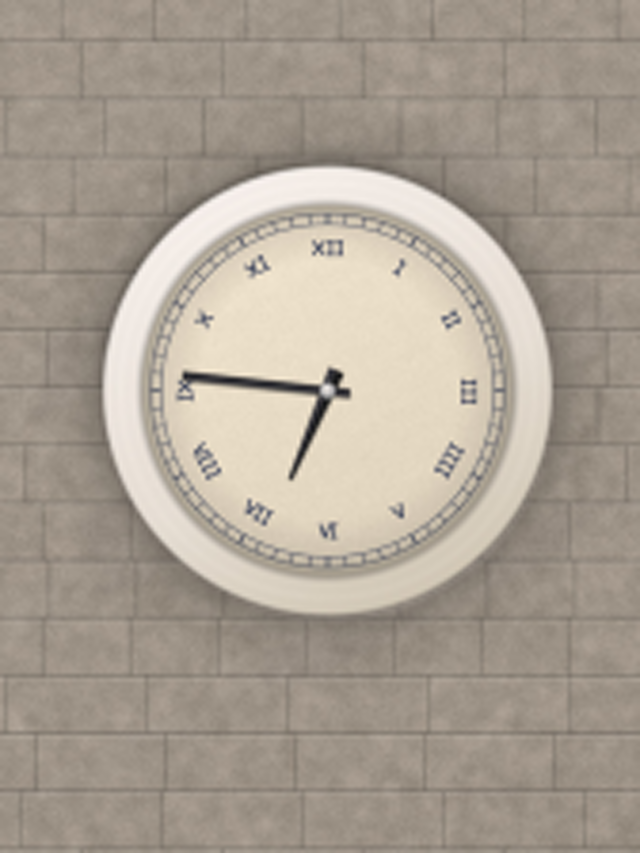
h=6 m=46
